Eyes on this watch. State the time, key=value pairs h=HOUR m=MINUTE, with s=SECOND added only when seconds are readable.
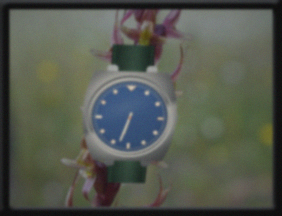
h=6 m=33
